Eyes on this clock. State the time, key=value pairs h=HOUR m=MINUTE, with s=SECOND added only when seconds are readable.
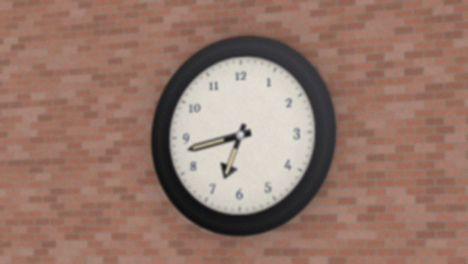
h=6 m=43
